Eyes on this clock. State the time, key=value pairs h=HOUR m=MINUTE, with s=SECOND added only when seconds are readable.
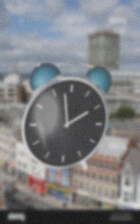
h=1 m=58
